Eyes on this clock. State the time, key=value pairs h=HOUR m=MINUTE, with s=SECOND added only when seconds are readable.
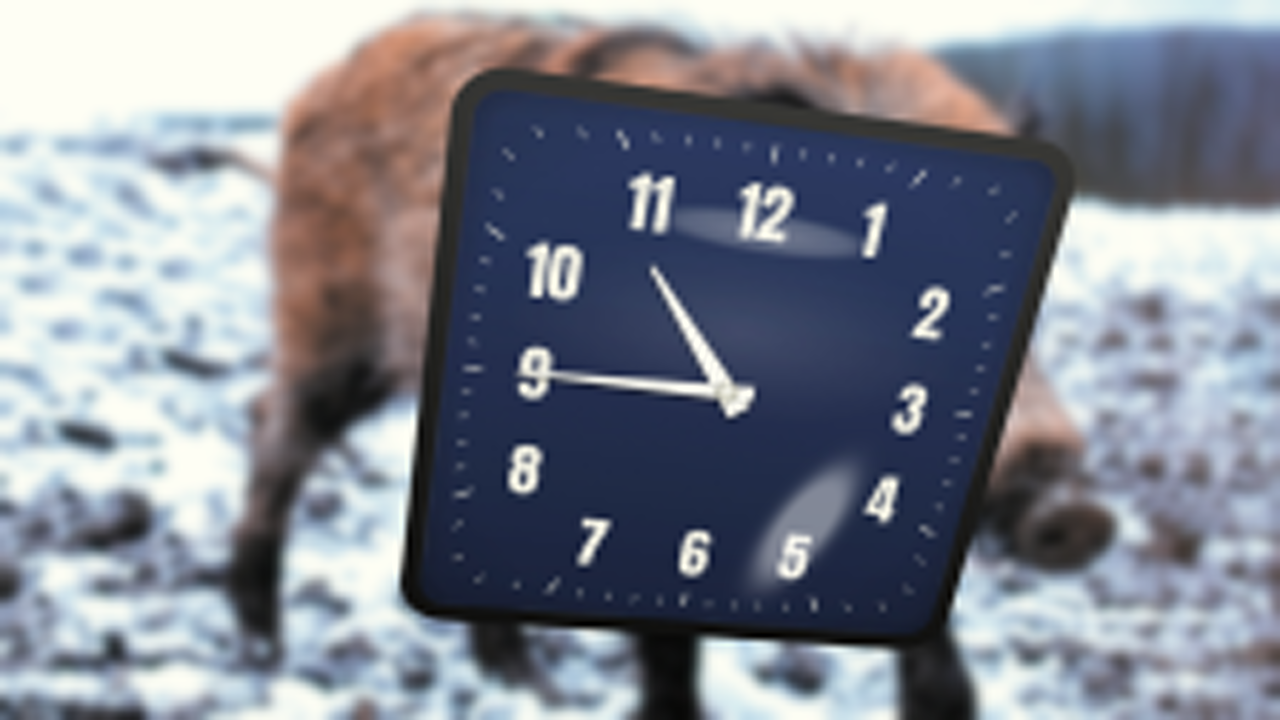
h=10 m=45
